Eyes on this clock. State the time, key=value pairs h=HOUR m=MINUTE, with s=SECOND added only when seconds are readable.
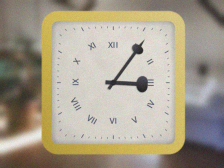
h=3 m=6
